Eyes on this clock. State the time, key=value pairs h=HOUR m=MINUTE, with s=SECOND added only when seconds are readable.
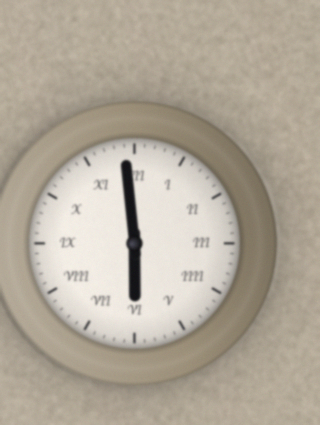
h=5 m=59
